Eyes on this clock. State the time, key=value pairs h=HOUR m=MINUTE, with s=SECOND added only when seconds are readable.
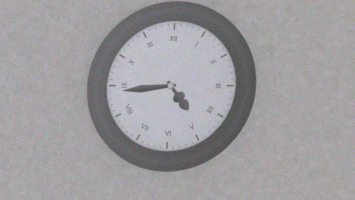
h=4 m=44
